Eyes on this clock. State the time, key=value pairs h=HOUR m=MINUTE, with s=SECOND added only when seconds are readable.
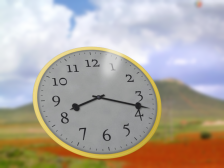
h=8 m=18
